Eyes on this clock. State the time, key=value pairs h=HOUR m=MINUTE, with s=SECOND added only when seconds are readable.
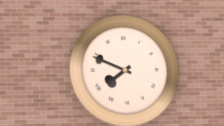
h=7 m=49
